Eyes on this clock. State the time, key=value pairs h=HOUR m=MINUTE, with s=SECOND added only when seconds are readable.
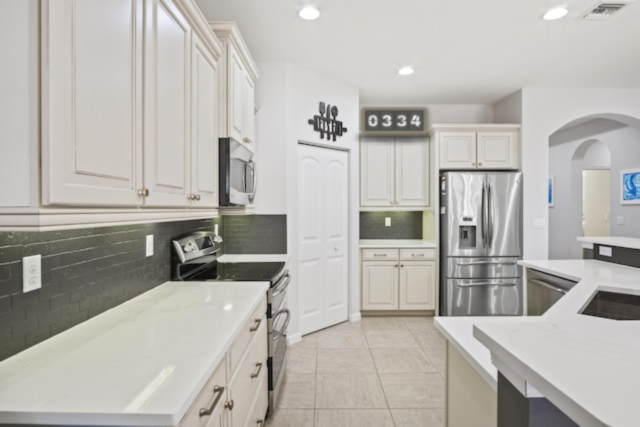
h=3 m=34
